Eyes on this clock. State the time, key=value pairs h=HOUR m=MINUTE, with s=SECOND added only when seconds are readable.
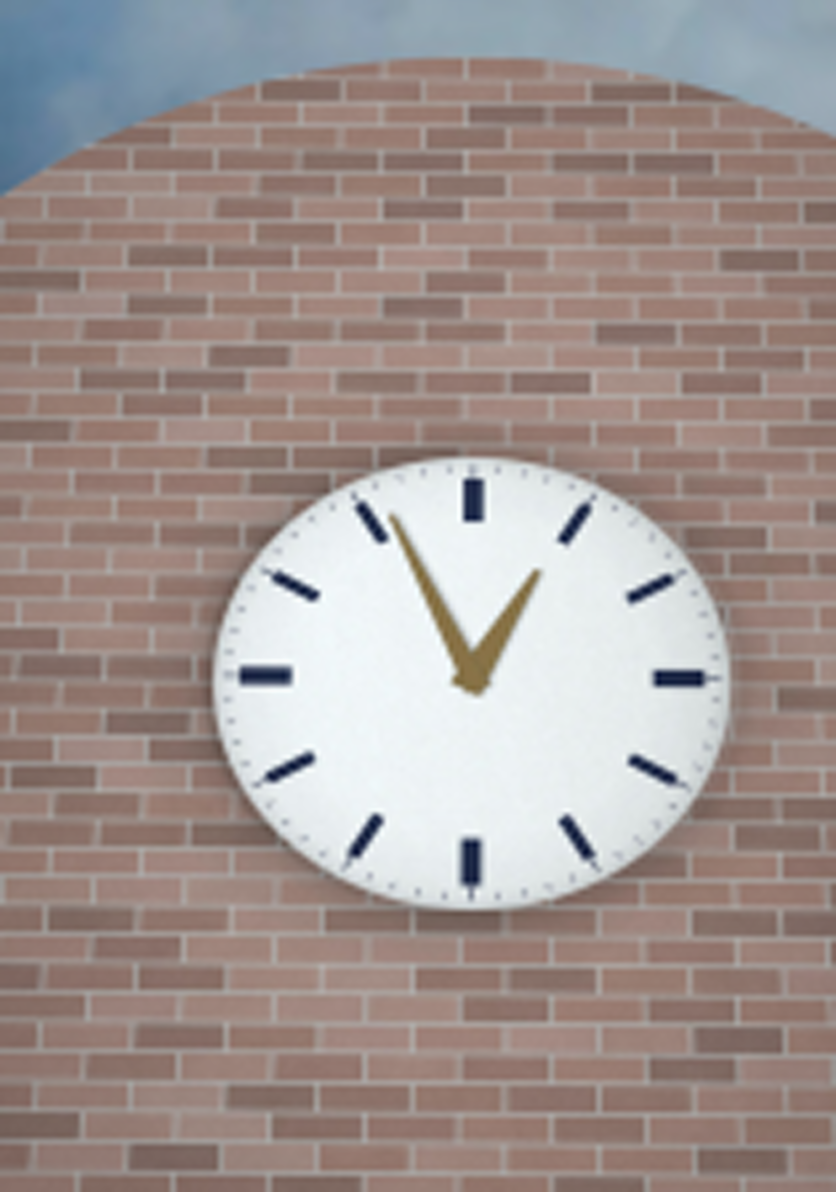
h=12 m=56
